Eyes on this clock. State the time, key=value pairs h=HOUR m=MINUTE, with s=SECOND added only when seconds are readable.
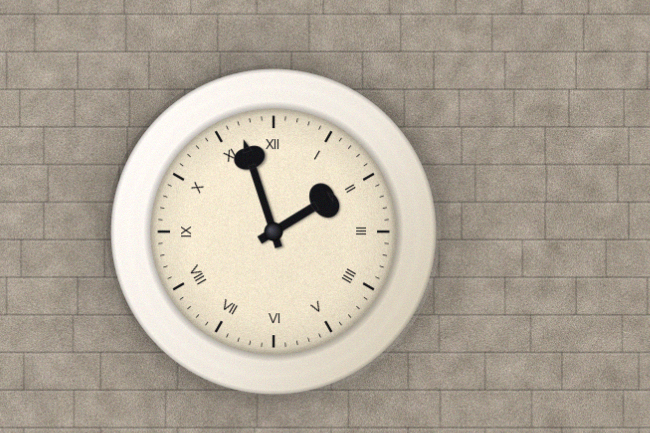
h=1 m=57
